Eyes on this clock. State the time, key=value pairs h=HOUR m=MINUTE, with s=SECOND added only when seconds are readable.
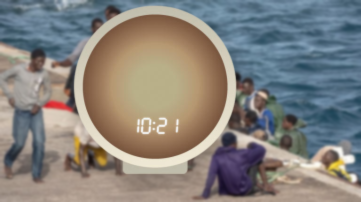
h=10 m=21
